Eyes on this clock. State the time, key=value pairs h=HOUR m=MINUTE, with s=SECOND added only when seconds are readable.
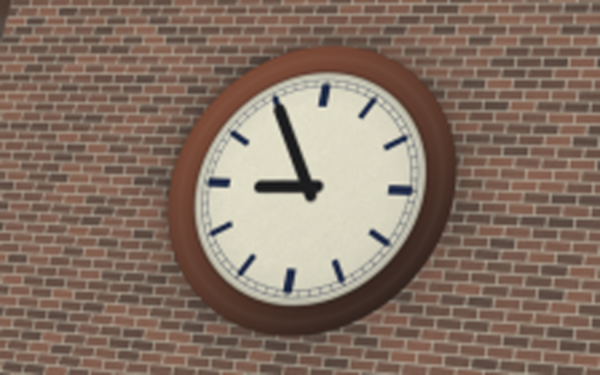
h=8 m=55
